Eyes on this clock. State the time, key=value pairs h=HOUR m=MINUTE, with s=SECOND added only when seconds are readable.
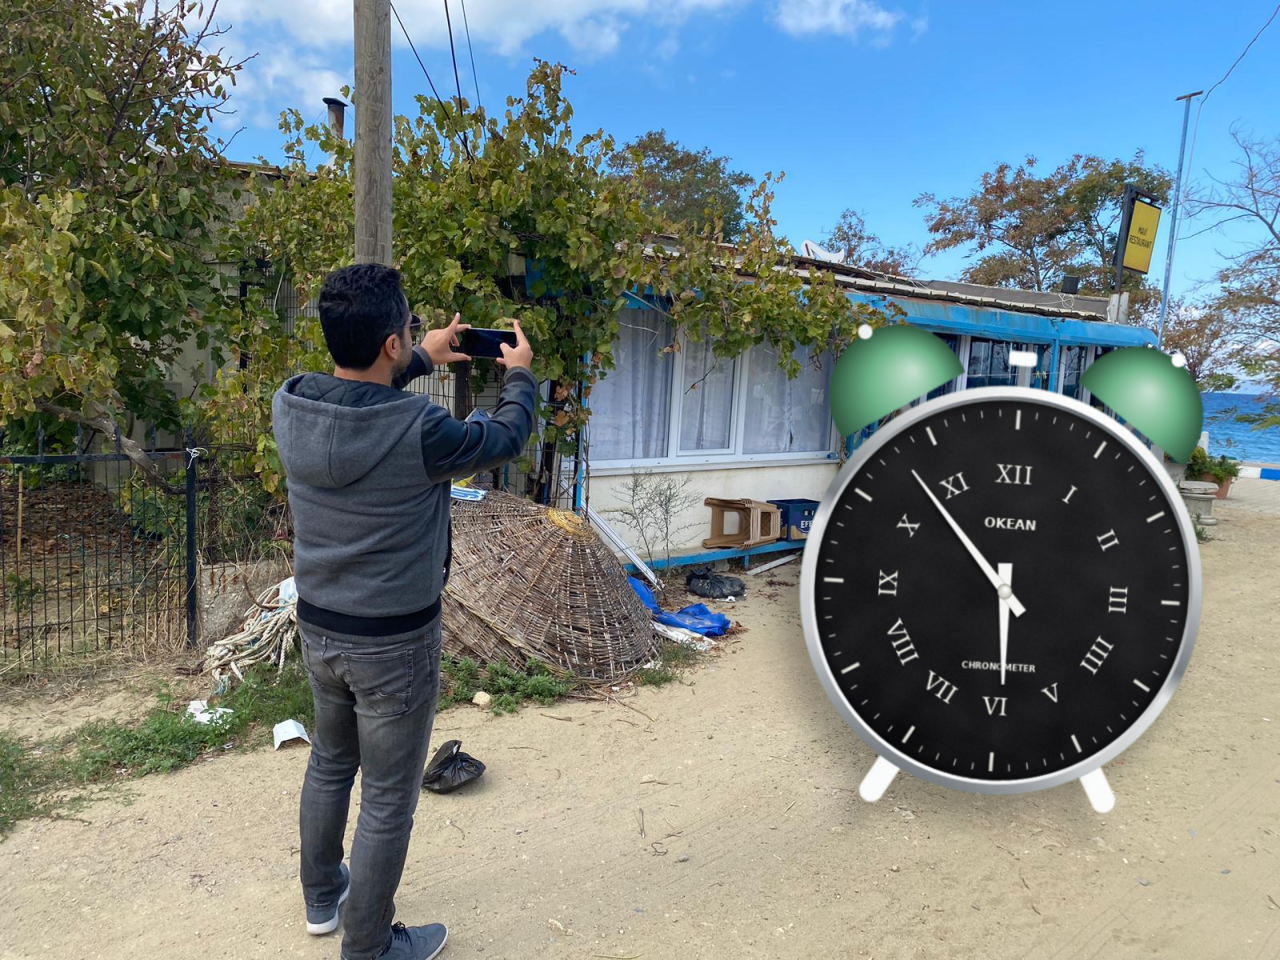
h=5 m=53
